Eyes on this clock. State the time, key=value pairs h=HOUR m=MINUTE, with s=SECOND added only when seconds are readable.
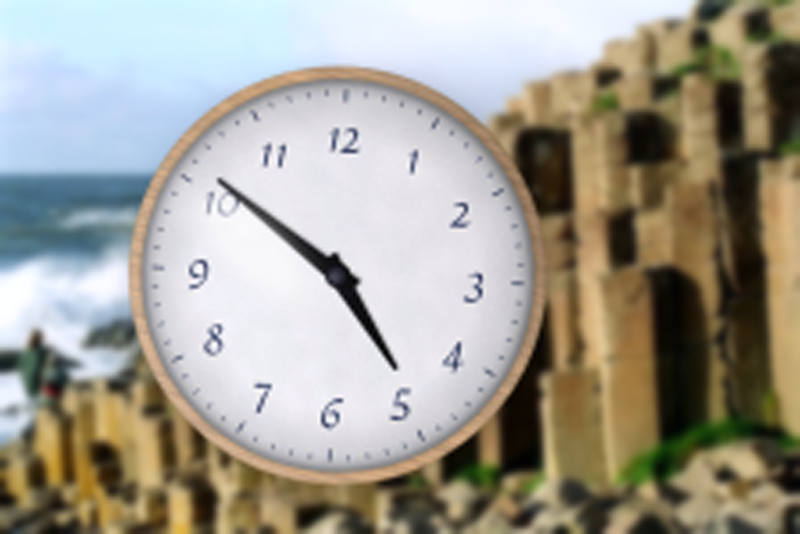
h=4 m=51
